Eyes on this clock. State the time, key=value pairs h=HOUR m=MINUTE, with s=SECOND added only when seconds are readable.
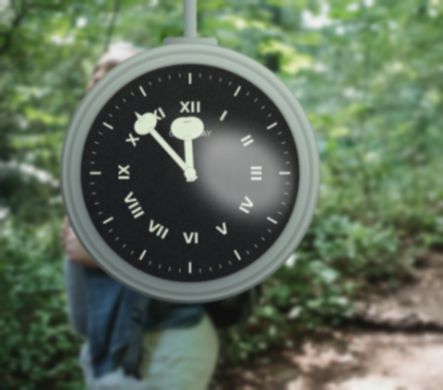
h=11 m=53
